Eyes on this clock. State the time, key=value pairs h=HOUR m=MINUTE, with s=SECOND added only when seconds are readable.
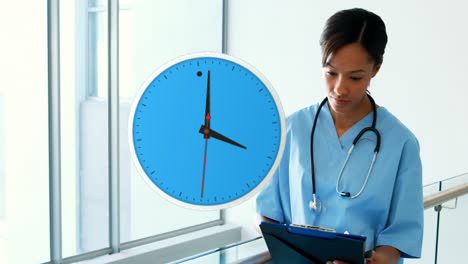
h=4 m=1 s=32
